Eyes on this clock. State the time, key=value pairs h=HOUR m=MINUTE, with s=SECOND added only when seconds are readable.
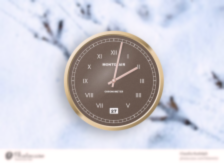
h=2 m=2
